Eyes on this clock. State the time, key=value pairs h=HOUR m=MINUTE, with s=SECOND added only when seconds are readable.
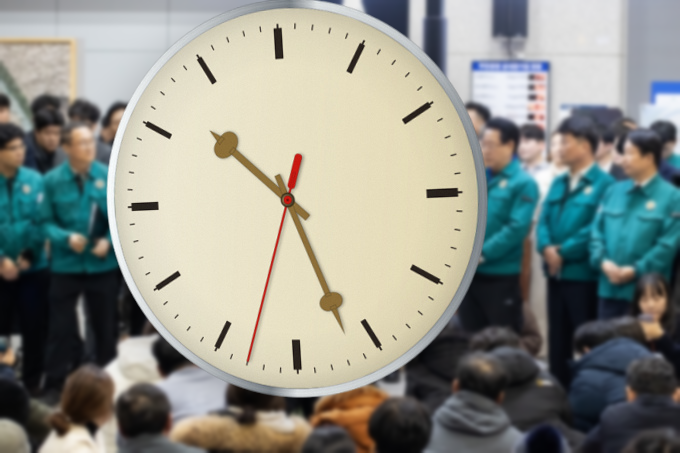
h=10 m=26 s=33
